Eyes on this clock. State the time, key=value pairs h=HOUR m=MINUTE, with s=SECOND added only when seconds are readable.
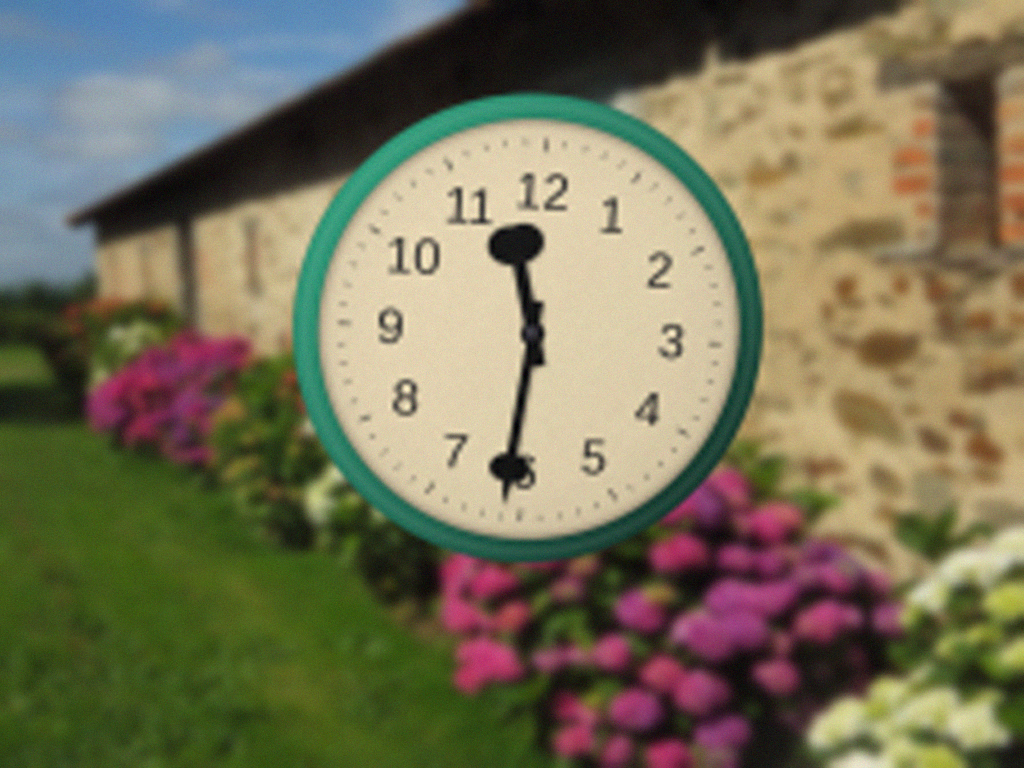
h=11 m=31
